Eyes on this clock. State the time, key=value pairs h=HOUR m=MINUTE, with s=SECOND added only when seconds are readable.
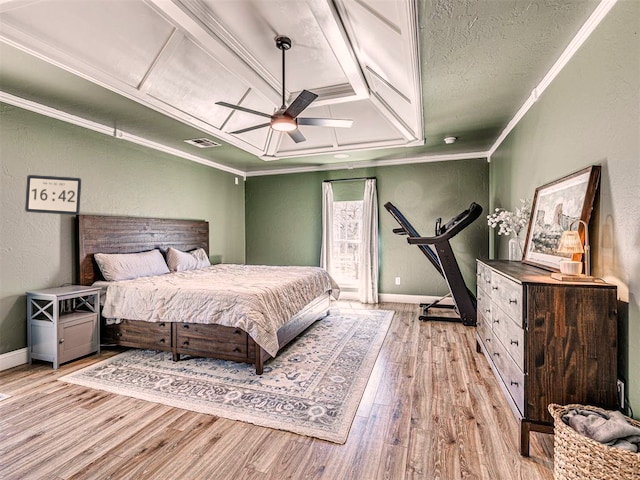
h=16 m=42
